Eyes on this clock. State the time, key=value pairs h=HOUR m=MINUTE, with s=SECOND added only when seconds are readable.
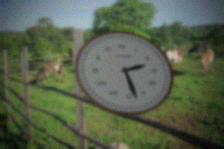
h=2 m=28
